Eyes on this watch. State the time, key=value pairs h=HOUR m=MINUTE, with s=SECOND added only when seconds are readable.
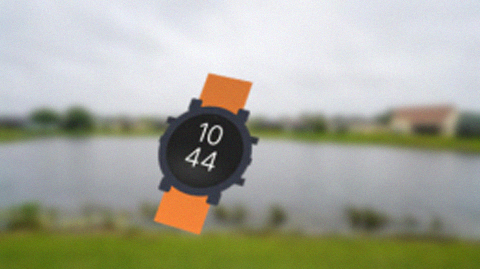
h=10 m=44
